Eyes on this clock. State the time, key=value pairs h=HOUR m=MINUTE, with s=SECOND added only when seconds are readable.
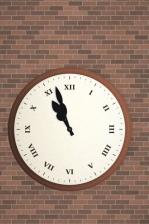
h=10 m=57
